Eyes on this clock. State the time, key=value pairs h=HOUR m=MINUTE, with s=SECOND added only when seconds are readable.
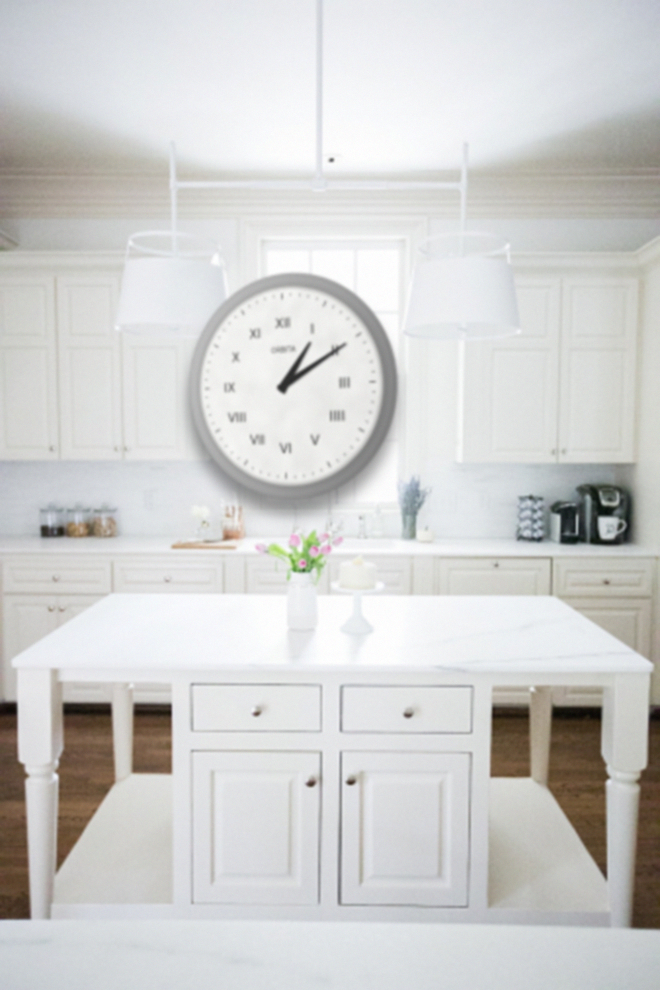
h=1 m=10
